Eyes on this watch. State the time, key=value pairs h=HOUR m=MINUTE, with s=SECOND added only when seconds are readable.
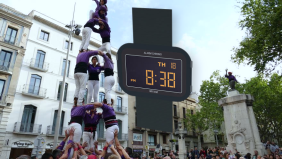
h=8 m=38
